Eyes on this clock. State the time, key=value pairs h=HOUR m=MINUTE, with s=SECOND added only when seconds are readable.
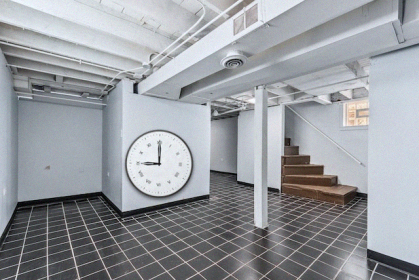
h=9 m=0
